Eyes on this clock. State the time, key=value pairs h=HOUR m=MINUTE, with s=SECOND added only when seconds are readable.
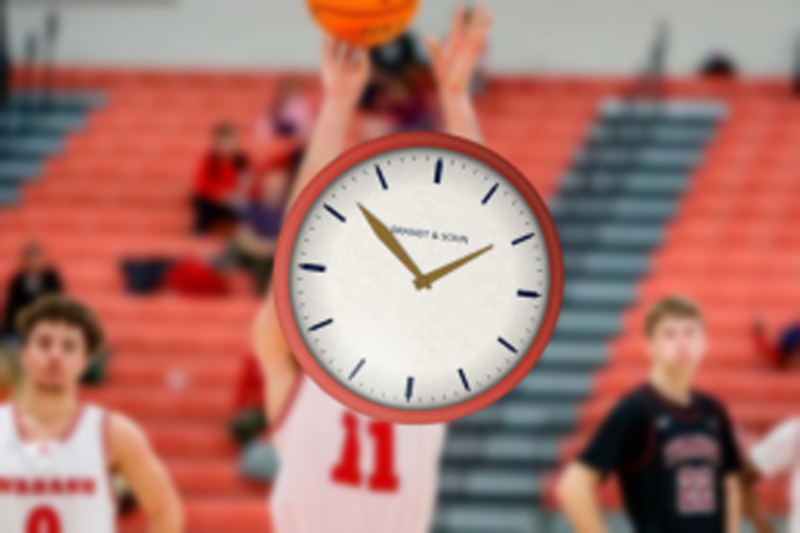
h=1 m=52
